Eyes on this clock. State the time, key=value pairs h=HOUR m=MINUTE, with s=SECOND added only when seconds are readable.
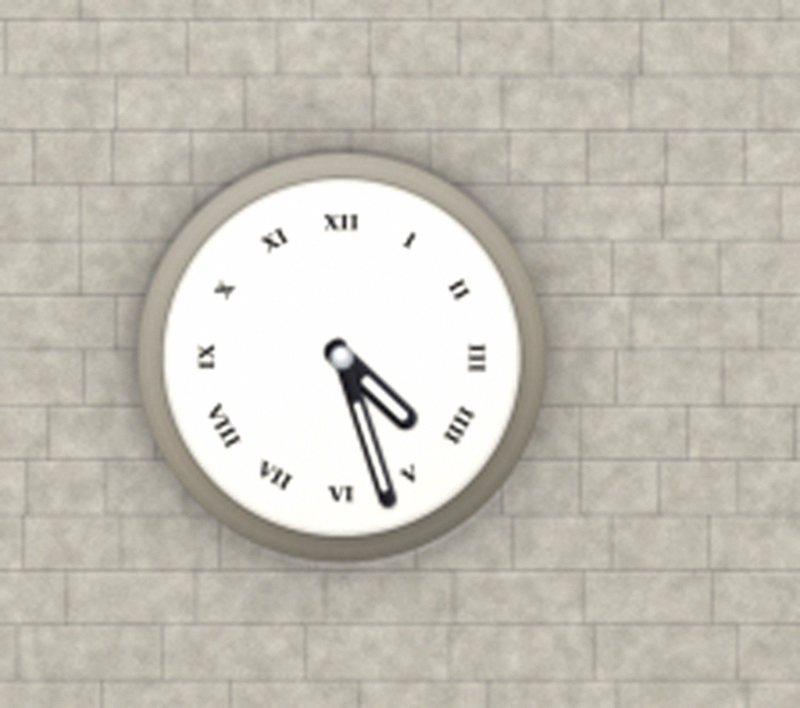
h=4 m=27
